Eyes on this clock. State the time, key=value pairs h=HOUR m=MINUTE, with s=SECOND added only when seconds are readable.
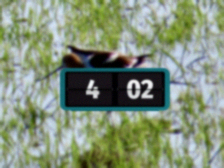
h=4 m=2
